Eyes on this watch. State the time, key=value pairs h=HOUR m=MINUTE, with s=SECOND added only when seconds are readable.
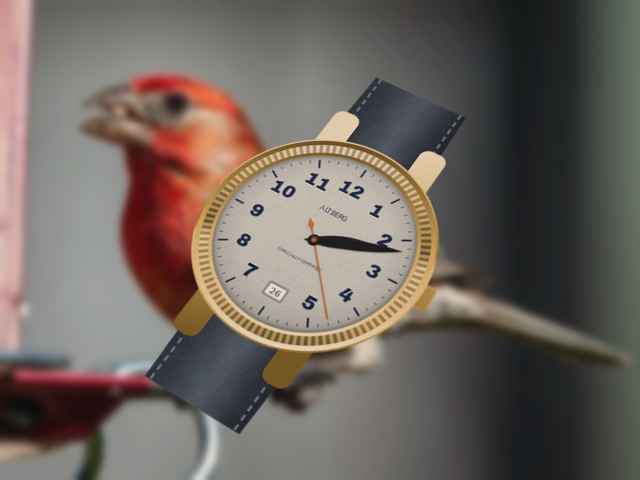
h=2 m=11 s=23
